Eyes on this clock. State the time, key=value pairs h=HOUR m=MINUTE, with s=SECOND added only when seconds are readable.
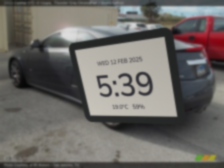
h=5 m=39
